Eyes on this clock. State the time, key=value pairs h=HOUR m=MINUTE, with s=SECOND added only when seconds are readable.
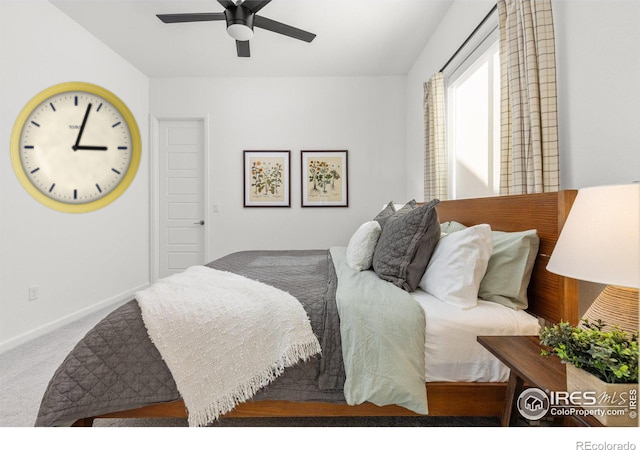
h=3 m=3
